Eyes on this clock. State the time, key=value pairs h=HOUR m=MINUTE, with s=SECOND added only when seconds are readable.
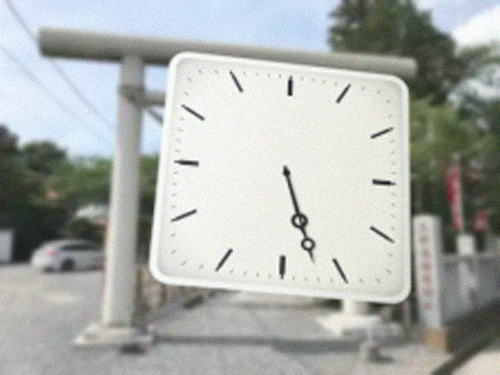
h=5 m=27
